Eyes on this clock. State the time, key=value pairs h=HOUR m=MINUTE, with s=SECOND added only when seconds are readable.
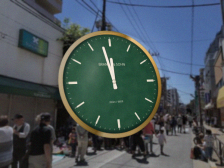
h=11 m=58
